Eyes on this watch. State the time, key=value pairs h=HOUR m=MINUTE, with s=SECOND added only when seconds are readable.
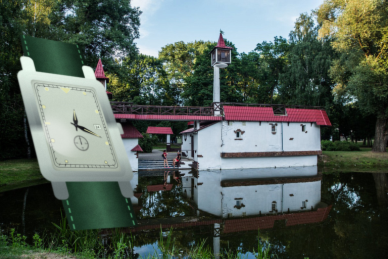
h=12 m=19
